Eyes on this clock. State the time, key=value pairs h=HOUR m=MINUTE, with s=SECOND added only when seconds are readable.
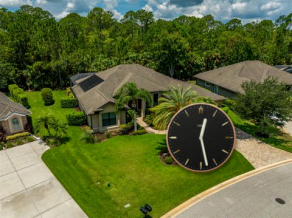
h=12 m=28
